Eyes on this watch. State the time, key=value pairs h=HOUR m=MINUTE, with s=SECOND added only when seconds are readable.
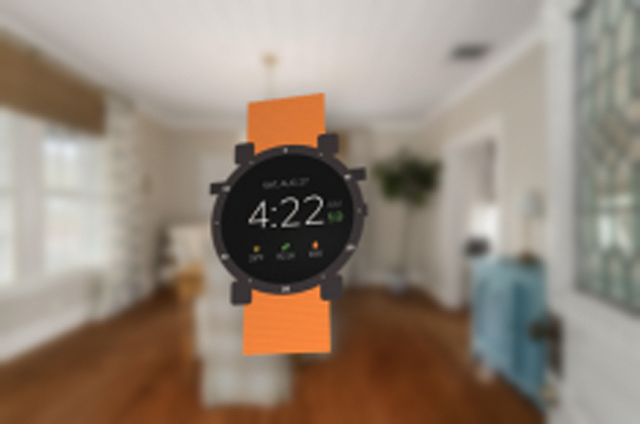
h=4 m=22
